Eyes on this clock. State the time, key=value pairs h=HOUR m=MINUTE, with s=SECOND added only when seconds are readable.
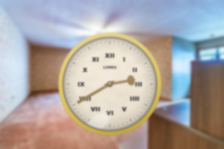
h=2 m=40
